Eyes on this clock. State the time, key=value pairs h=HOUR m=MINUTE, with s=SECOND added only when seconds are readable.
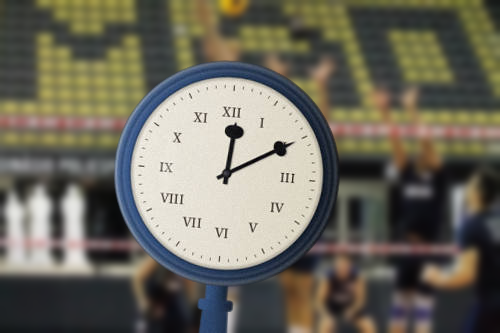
h=12 m=10
